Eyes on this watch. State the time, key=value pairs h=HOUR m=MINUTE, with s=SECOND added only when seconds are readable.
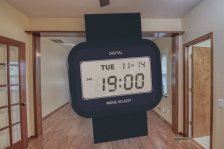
h=19 m=0
